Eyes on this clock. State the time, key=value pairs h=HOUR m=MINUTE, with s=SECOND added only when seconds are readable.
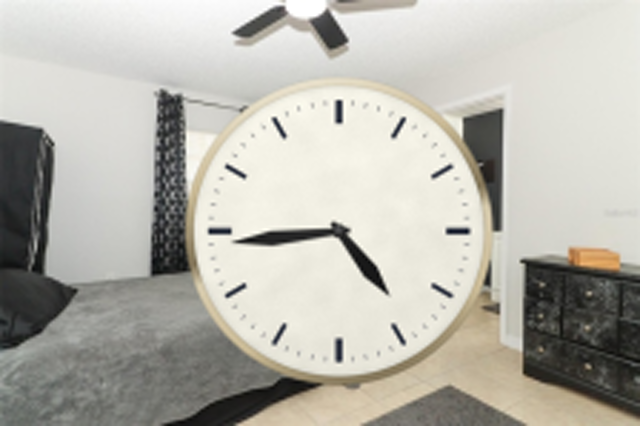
h=4 m=44
